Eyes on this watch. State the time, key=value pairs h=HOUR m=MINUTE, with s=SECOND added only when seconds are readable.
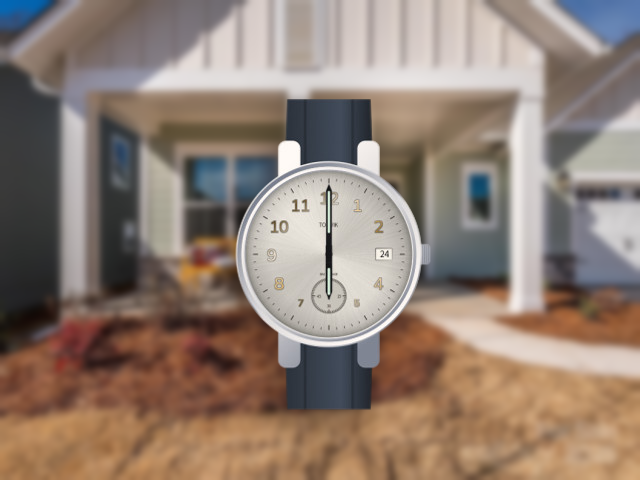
h=6 m=0
